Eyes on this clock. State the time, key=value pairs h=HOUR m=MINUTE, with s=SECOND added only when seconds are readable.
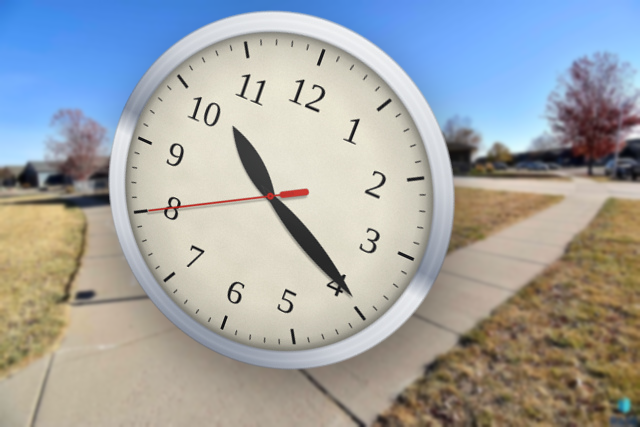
h=10 m=19 s=40
